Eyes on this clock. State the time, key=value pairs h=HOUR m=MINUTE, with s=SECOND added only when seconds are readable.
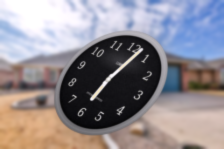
h=6 m=2
